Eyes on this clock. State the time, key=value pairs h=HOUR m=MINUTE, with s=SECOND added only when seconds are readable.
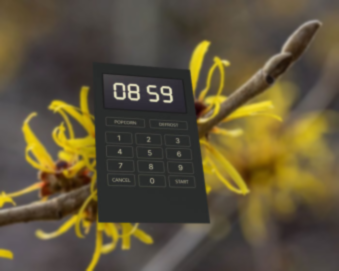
h=8 m=59
